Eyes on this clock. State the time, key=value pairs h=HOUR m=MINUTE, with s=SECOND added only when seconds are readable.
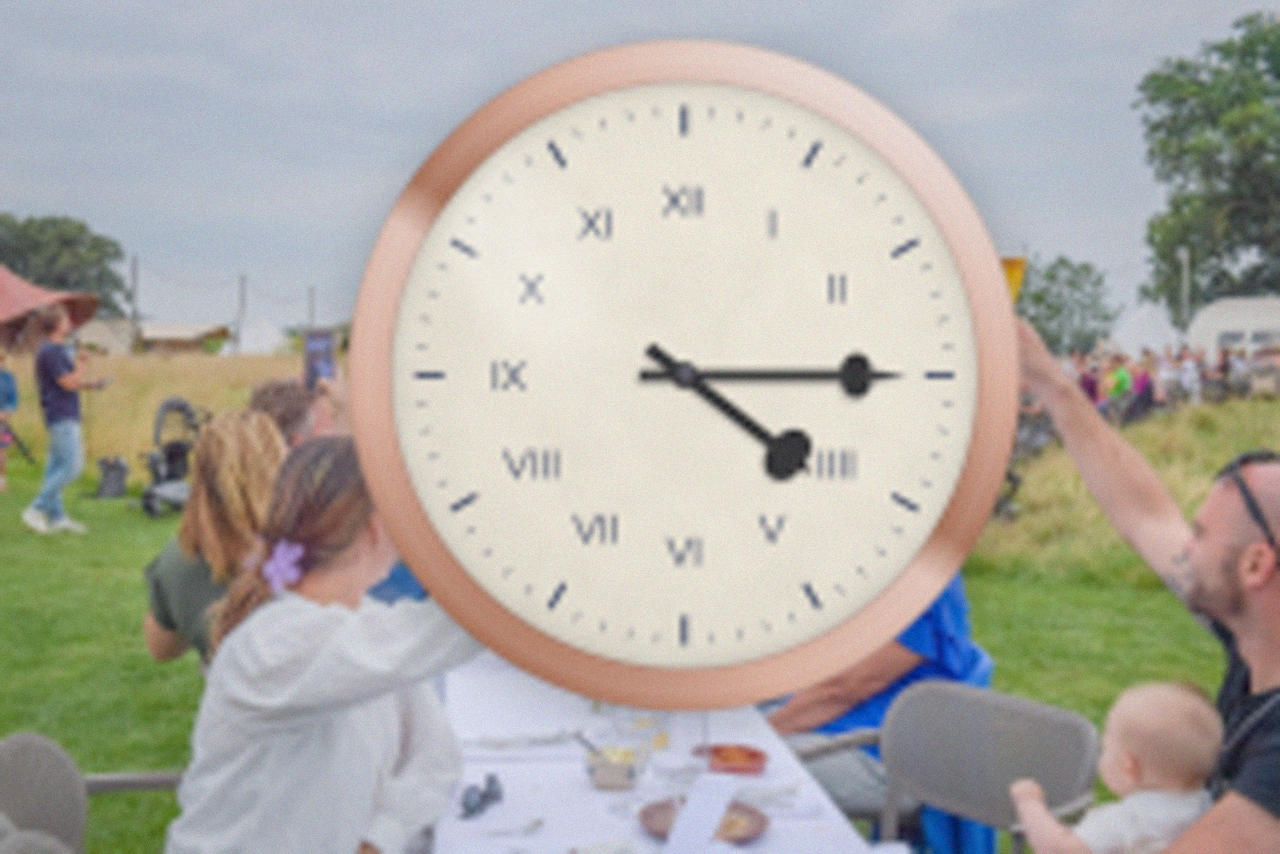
h=4 m=15
